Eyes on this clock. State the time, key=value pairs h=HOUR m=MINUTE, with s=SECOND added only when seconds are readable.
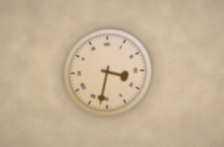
h=3 m=32
